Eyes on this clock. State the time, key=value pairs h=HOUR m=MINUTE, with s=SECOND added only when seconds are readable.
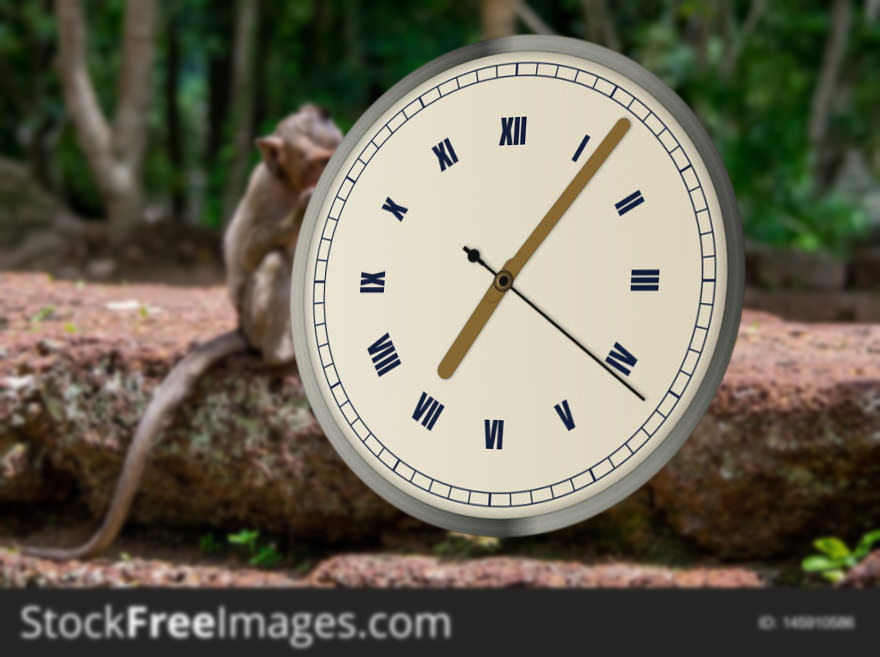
h=7 m=6 s=21
